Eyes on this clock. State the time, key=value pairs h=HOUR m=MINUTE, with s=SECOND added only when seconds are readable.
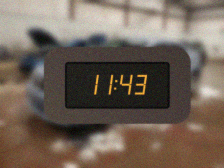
h=11 m=43
